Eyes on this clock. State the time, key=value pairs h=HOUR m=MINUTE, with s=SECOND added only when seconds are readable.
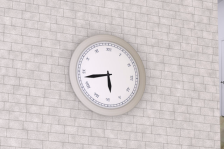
h=5 m=43
